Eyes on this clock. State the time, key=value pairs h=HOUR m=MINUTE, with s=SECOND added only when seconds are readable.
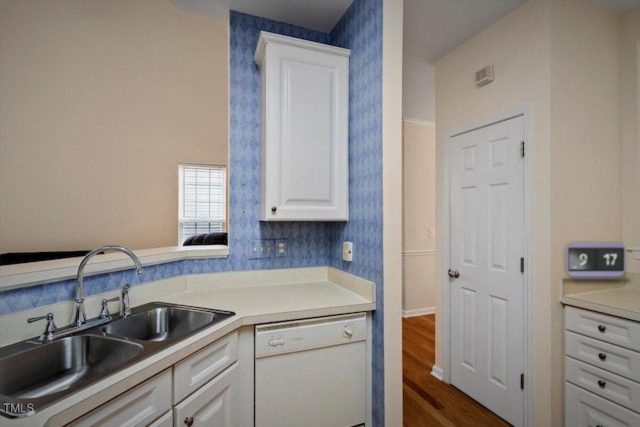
h=9 m=17
